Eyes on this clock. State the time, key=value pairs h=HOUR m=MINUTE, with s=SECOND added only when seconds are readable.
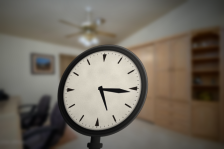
h=5 m=16
